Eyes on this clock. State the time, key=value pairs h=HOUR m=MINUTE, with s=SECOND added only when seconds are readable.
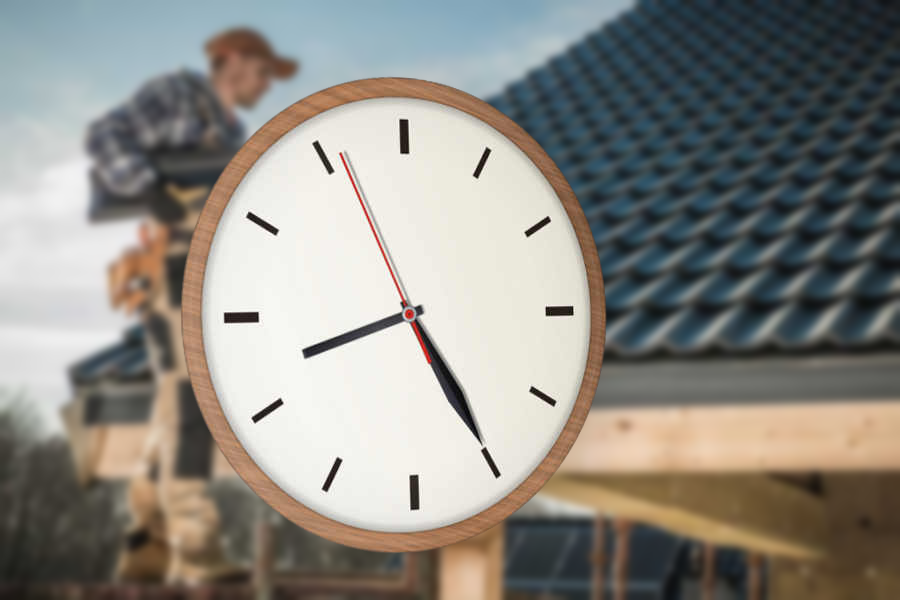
h=8 m=24 s=56
